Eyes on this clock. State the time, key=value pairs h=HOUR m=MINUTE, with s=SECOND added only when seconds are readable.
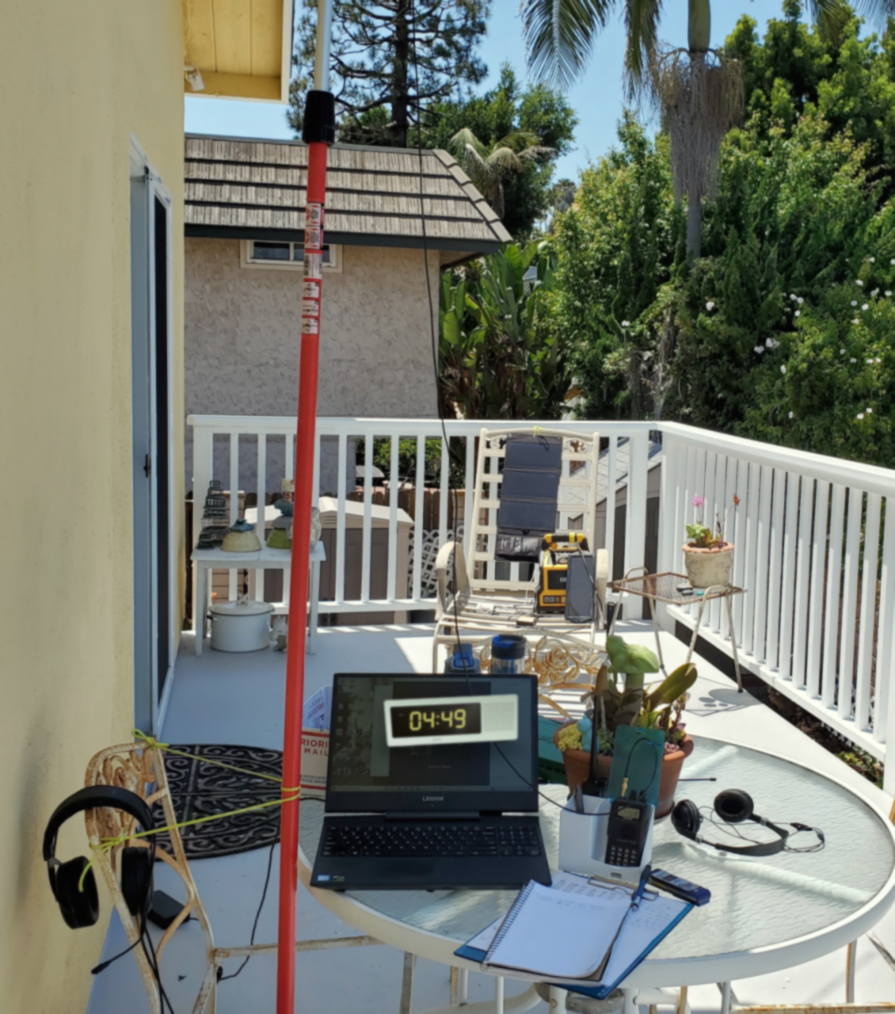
h=4 m=49
